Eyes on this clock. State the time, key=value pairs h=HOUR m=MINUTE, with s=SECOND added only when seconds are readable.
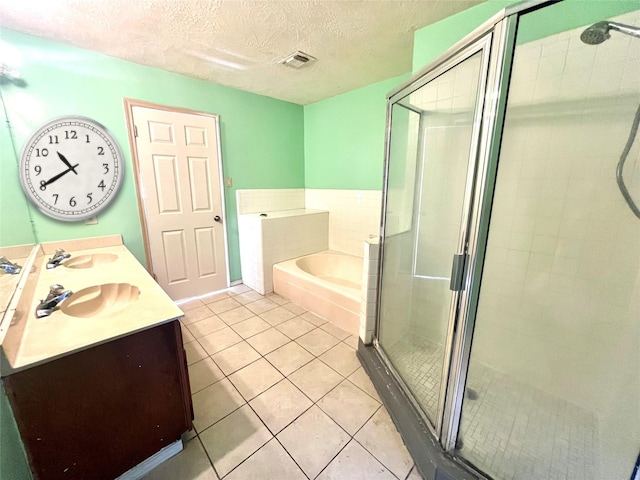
h=10 m=40
